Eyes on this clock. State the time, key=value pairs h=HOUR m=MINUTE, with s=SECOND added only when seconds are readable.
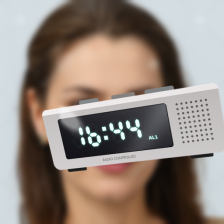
h=16 m=44
